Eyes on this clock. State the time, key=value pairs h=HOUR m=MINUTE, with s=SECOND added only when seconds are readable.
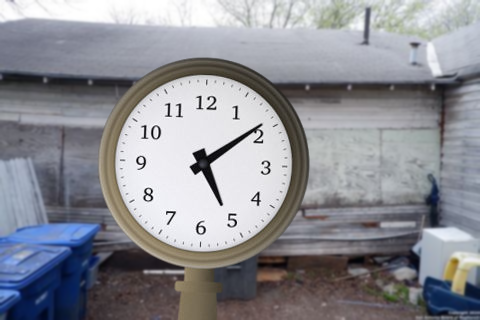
h=5 m=9
